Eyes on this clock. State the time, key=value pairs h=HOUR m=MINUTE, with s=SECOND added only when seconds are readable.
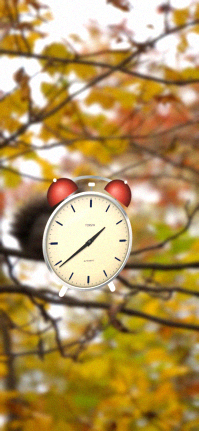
h=1 m=39
